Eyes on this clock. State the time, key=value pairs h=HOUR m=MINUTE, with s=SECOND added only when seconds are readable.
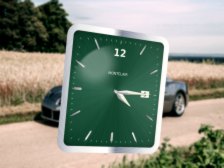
h=4 m=15
